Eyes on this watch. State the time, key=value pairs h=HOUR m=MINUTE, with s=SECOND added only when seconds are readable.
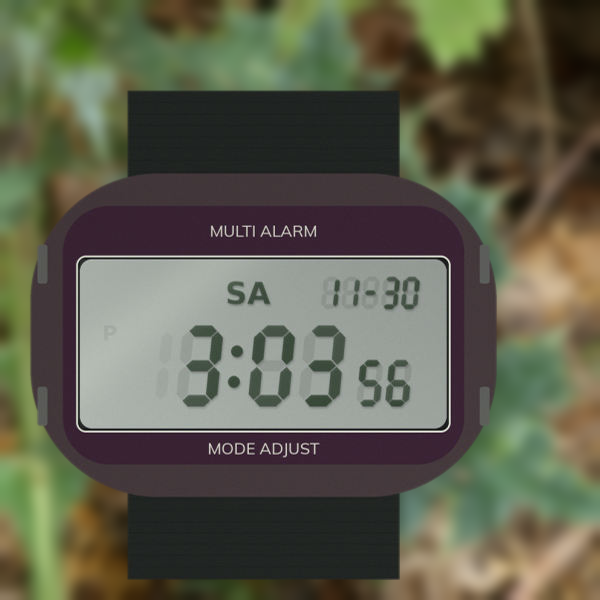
h=3 m=3 s=56
